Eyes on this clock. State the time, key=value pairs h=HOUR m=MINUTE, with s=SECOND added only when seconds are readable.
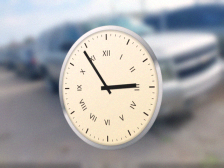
h=2 m=54
